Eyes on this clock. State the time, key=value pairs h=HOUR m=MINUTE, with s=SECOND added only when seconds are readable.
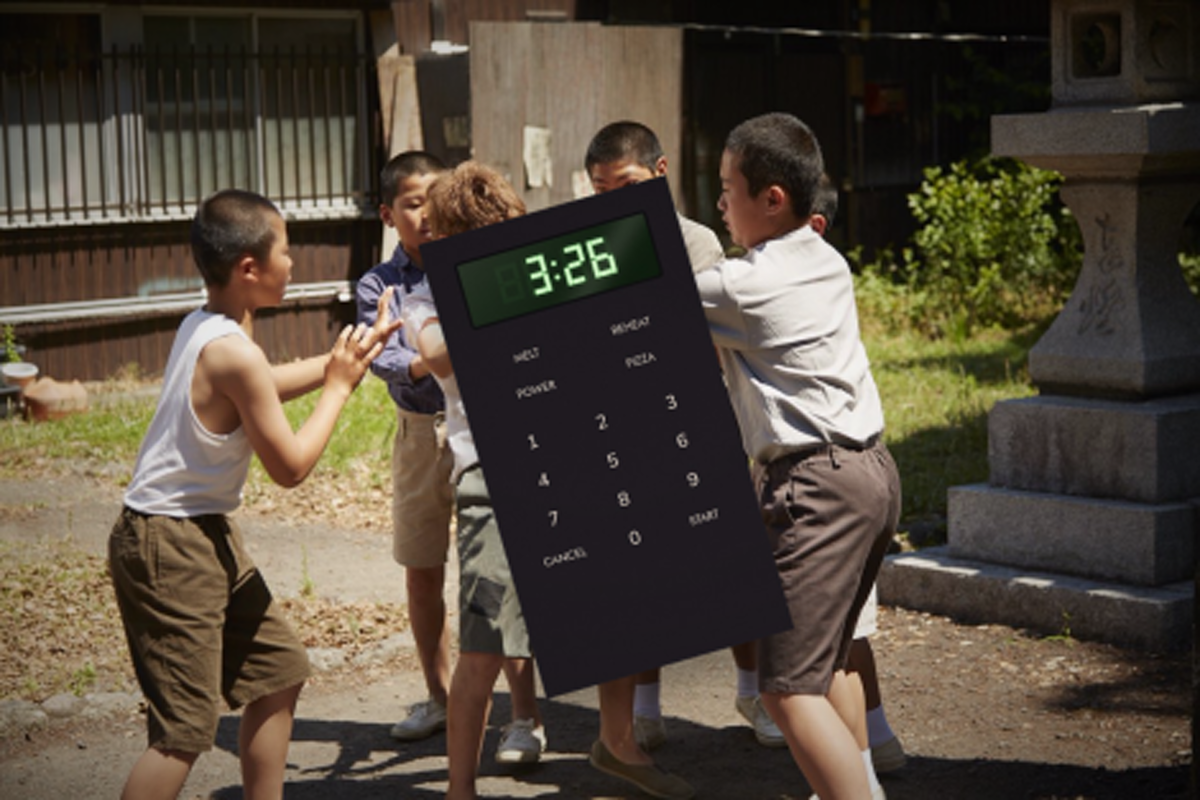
h=3 m=26
